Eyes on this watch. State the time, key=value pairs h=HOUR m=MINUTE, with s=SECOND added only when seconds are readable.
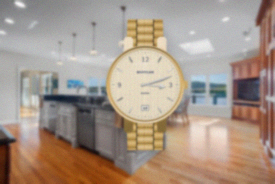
h=3 m=12
